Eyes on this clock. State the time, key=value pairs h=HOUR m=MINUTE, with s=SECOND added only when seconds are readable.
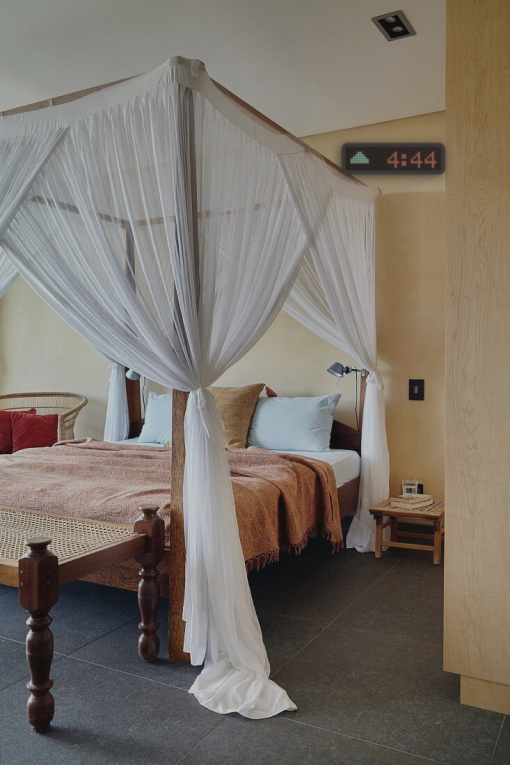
h=4 m=44
